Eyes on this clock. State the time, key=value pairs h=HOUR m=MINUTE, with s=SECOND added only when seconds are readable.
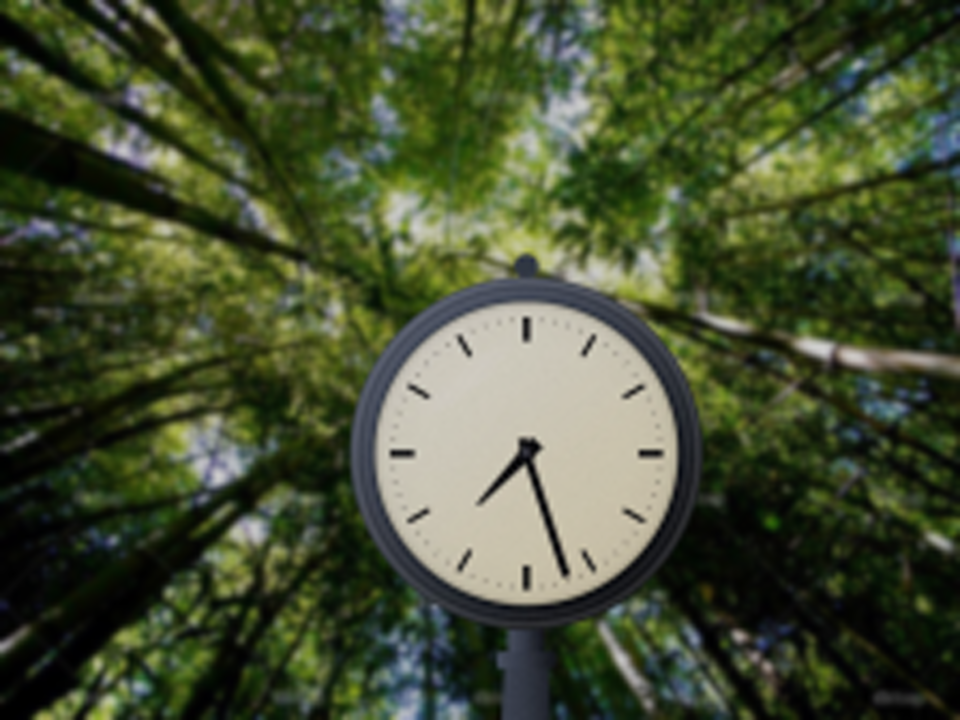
h=7 m=27
